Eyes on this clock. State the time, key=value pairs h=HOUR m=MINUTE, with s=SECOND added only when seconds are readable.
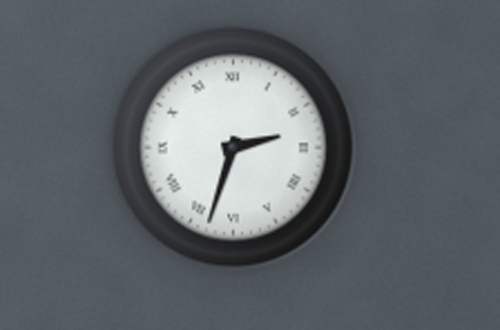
h=2 m=33
